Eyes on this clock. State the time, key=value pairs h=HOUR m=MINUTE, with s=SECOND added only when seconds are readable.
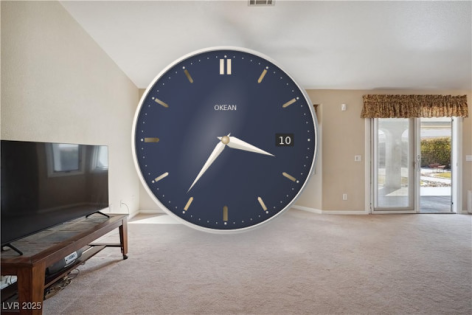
h=3 m=36
